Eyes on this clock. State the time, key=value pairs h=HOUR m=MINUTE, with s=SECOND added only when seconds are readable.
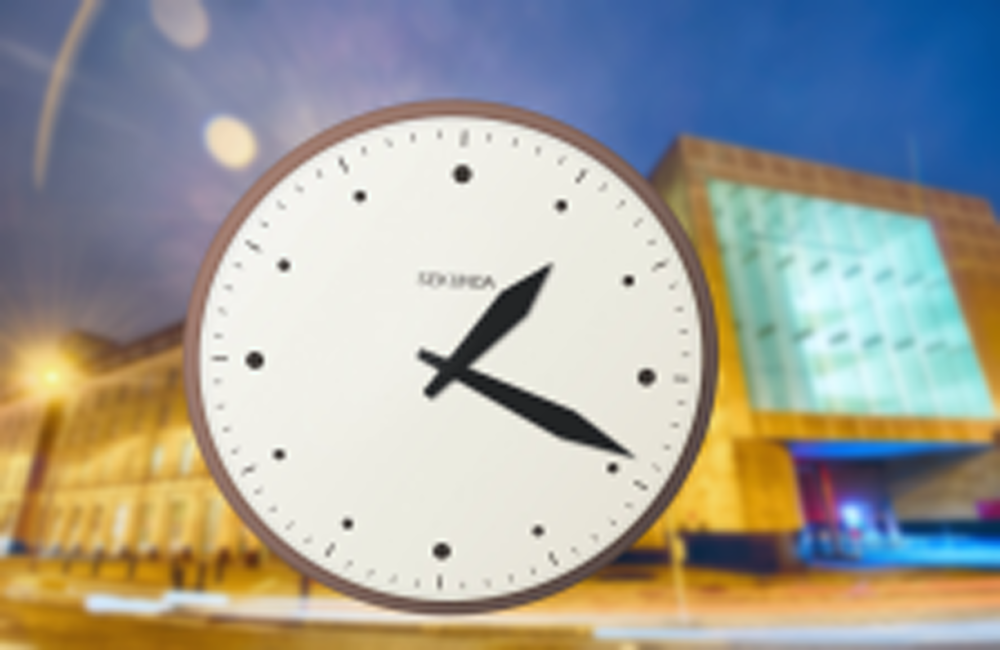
h=1 m=19
